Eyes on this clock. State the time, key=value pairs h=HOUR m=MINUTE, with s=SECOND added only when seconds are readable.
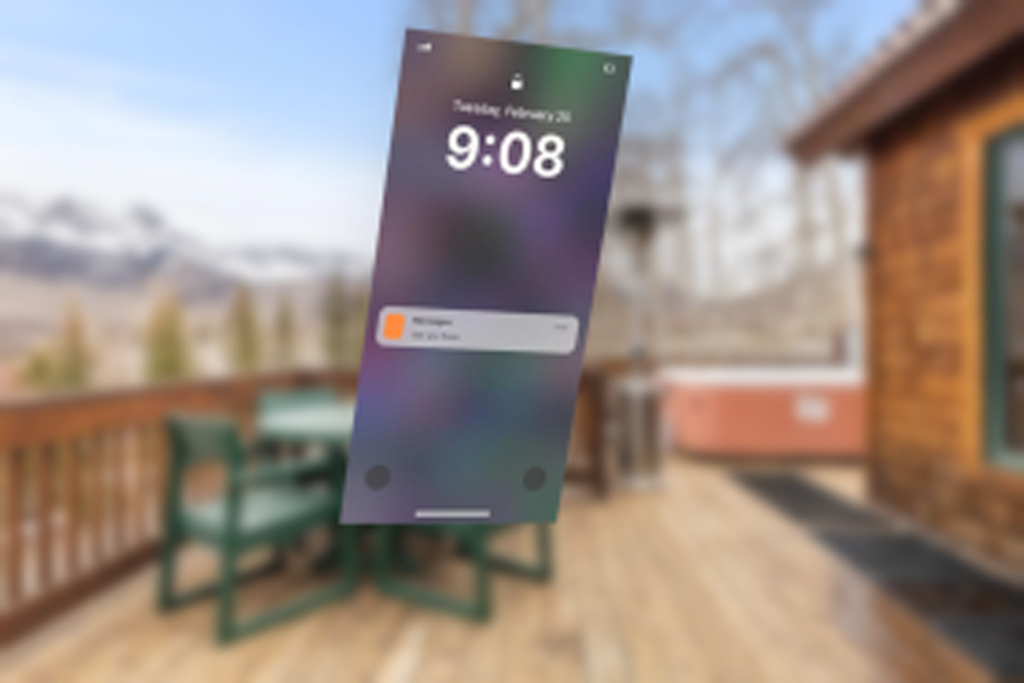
h=9 m=8
